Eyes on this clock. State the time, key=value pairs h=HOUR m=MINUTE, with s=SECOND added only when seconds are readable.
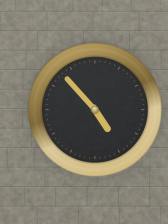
h=4 m=53
